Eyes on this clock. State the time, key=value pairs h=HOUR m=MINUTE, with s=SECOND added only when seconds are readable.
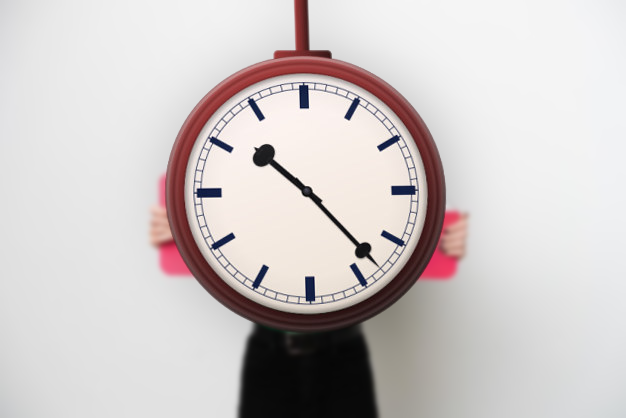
h=10 m=23
